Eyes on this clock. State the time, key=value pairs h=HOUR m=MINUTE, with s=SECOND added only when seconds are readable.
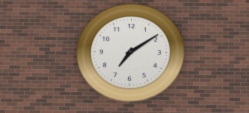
h=7 m=9
